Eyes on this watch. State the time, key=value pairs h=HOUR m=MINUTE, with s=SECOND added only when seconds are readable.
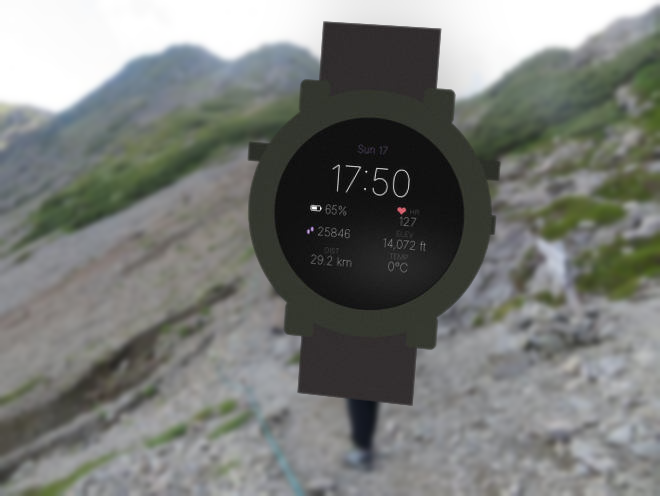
h=17 m=50
